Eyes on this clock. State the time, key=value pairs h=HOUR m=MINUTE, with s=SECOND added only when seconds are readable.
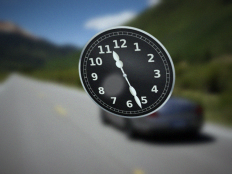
h=11 m=27
